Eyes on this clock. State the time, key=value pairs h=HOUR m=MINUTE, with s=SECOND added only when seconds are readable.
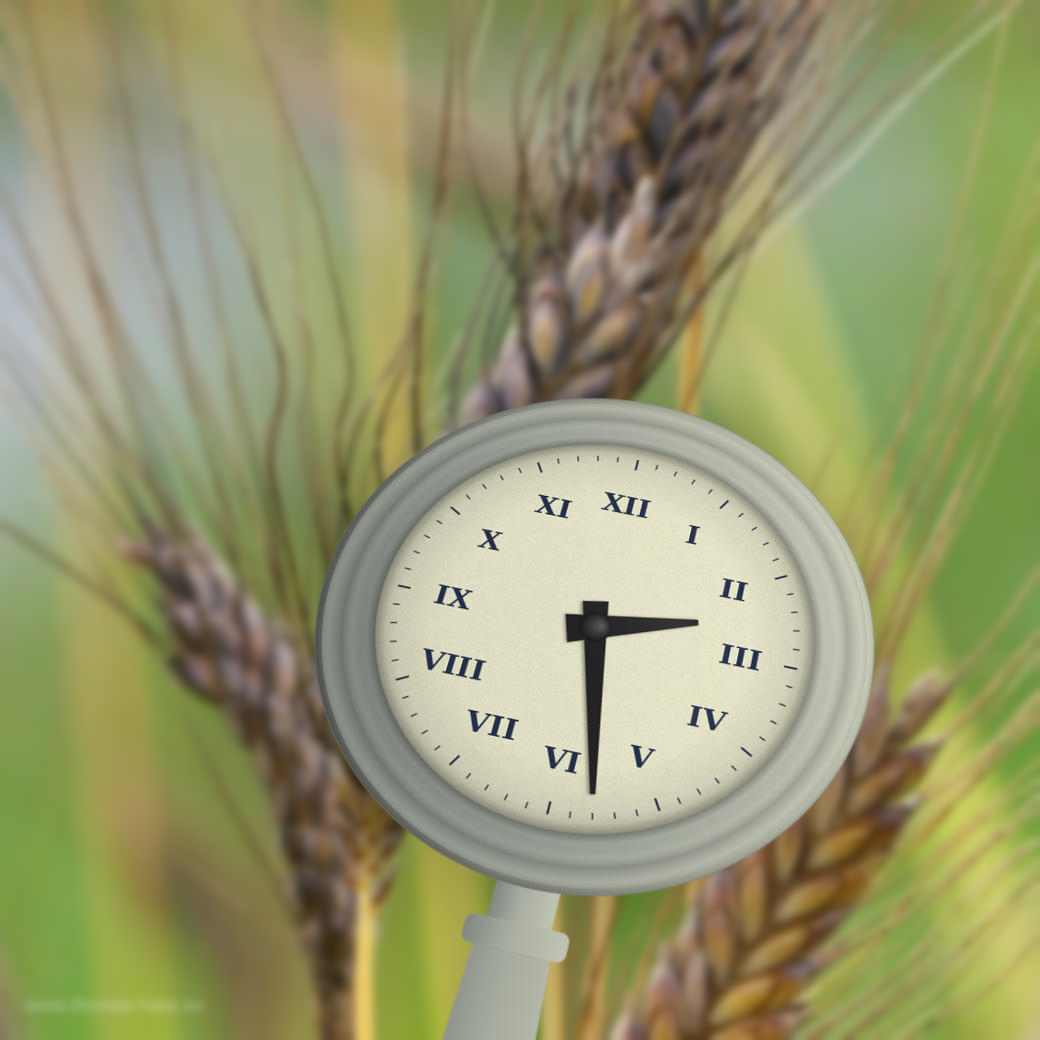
h=2 m=28
